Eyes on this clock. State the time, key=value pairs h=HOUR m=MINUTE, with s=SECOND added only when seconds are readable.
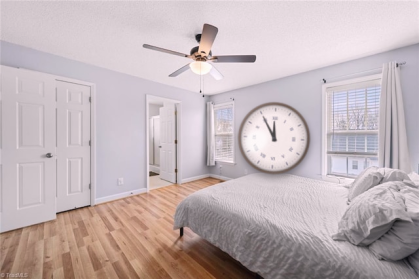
h=11 m=55
